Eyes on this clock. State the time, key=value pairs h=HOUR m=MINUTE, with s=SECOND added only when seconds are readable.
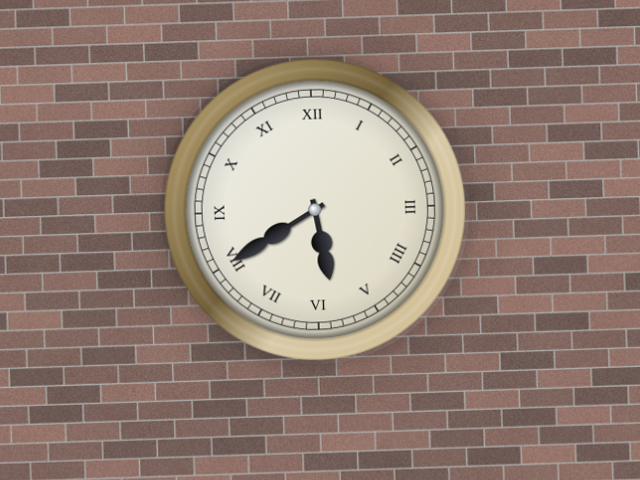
h=5 m=40
